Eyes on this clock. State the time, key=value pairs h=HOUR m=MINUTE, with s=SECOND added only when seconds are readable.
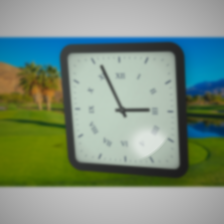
h=2 m=56
